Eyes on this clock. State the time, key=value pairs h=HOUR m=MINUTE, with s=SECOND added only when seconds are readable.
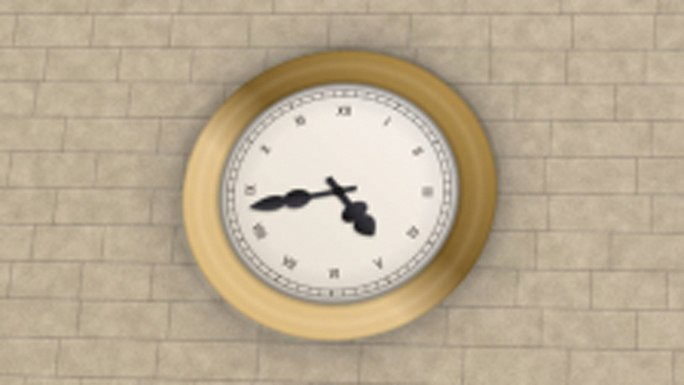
h=4 m=43
